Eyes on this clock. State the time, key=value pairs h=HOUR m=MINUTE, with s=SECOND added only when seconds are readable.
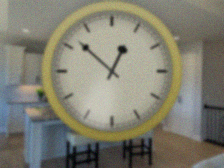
h=12 m=52
